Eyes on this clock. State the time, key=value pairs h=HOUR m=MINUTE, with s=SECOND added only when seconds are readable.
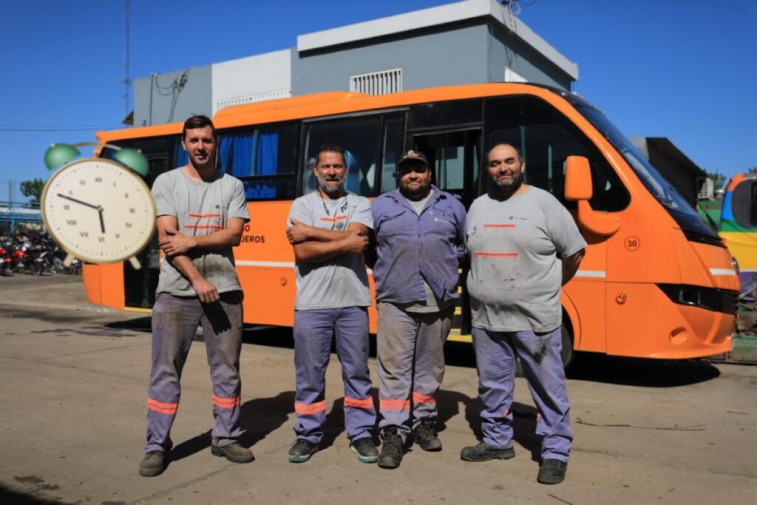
h=5 m=48
